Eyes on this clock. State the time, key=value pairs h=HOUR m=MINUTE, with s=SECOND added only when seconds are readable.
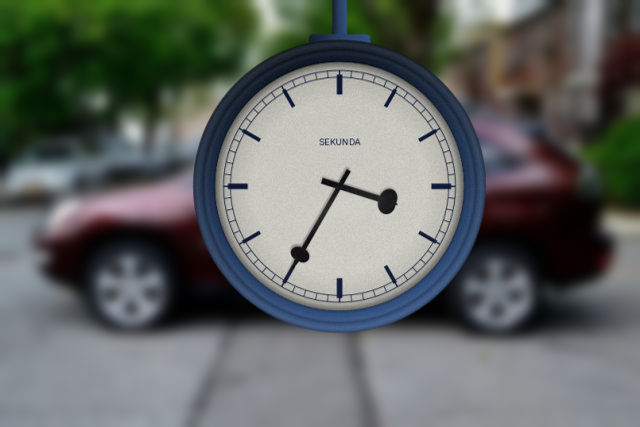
h=3 m=35
